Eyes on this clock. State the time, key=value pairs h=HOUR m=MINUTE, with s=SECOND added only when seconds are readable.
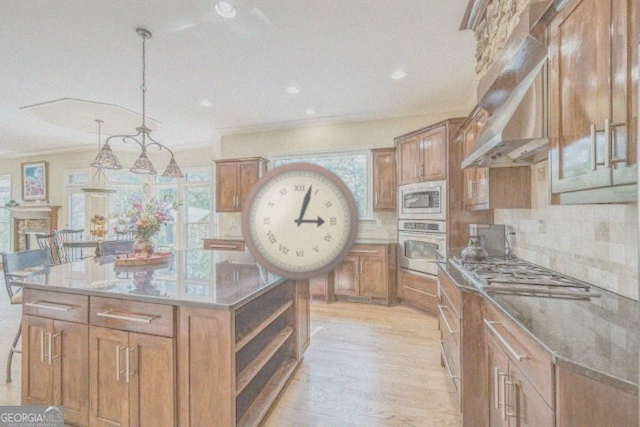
h=3 m=3
